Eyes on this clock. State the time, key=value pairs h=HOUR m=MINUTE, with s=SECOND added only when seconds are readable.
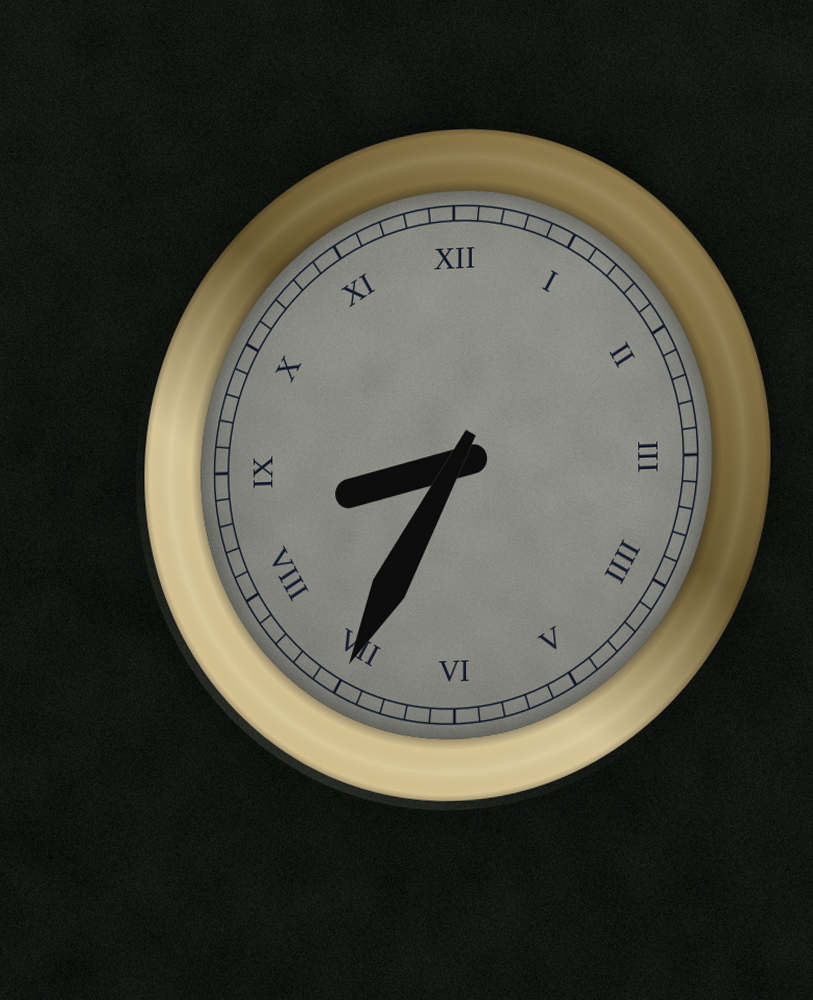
h=8 m=35
